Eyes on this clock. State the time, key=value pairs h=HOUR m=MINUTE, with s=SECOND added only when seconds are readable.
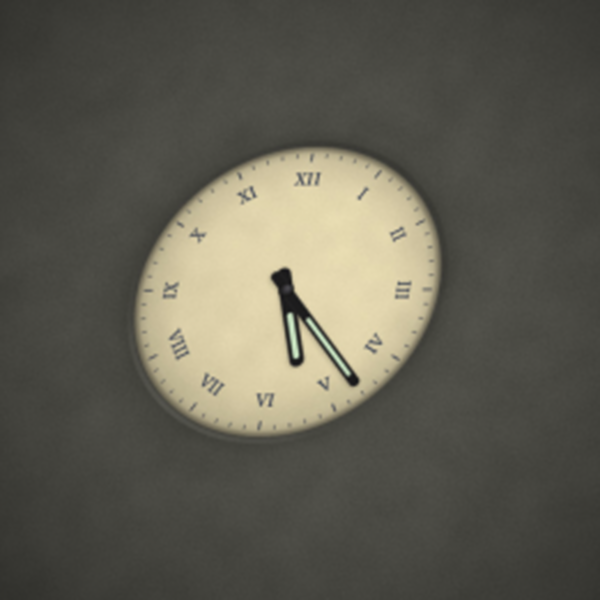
h=5 m=23
